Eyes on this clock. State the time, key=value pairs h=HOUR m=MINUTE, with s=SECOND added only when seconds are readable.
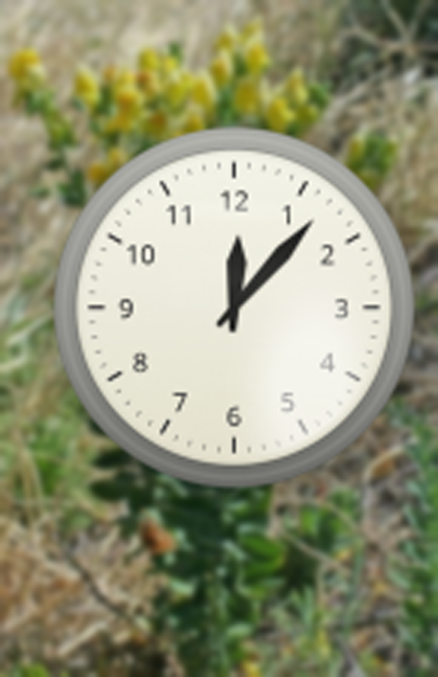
h=12 m=7
